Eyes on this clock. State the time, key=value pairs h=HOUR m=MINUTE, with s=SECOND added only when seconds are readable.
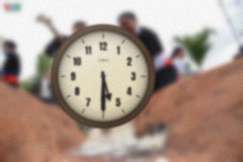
h=5 m=30
